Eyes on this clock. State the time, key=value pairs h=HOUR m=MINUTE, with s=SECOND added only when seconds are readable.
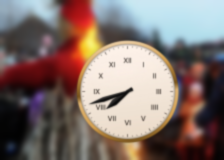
h=7 m=42
